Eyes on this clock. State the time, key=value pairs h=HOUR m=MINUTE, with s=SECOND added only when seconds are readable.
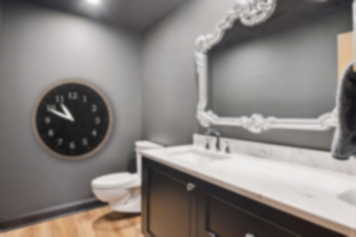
h=10 m=49
